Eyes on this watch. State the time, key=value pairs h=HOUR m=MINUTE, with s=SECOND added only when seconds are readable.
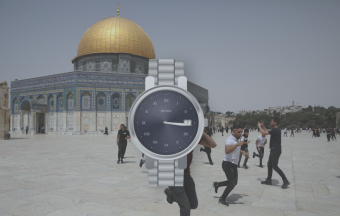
h=3 m=16
